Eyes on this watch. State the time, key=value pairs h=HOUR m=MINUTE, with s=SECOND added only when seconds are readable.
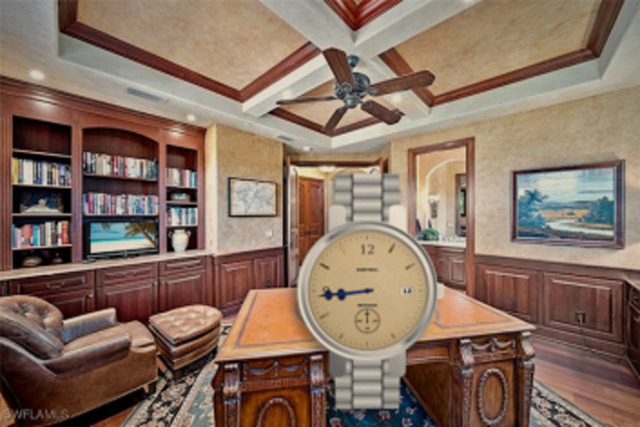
h=8 m=44
